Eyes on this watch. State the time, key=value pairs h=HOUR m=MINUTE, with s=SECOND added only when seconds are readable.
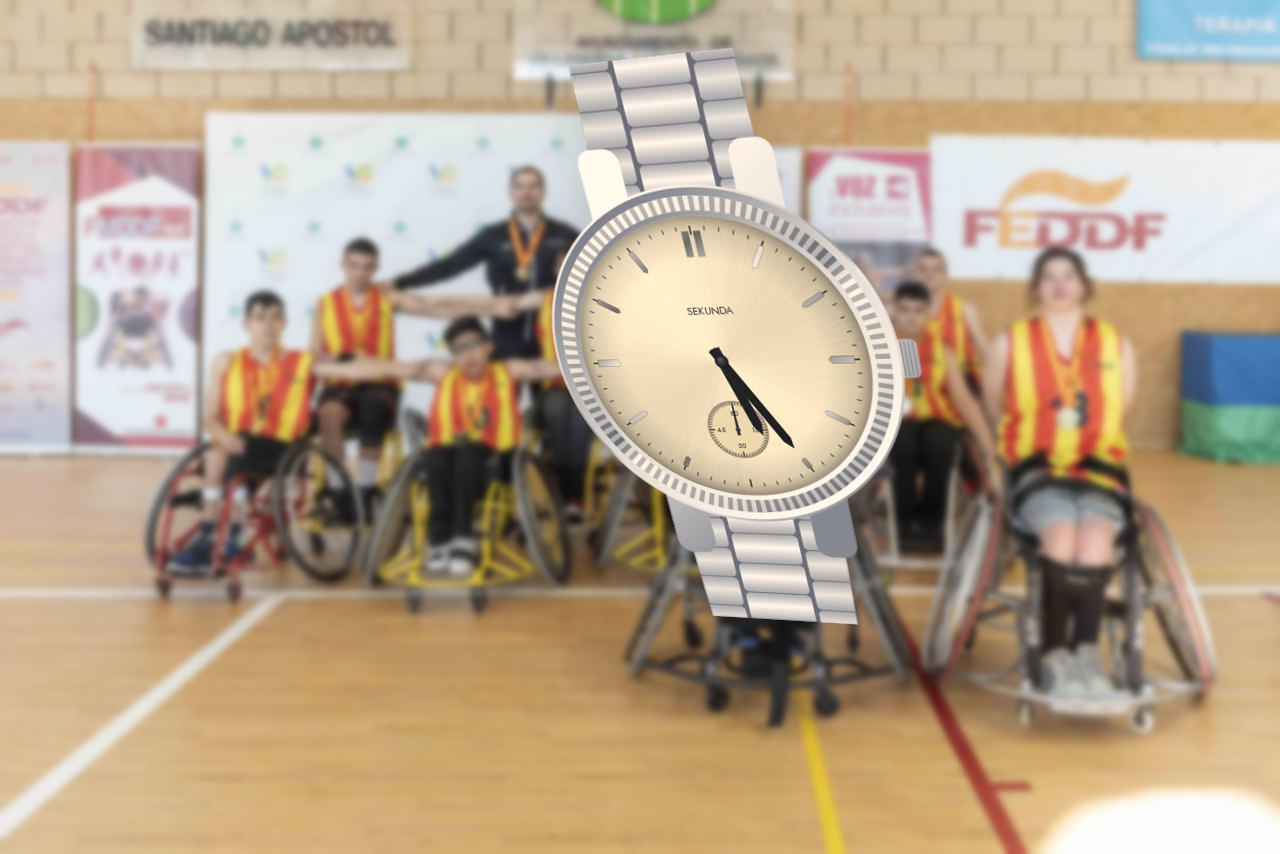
h=5 m=25
